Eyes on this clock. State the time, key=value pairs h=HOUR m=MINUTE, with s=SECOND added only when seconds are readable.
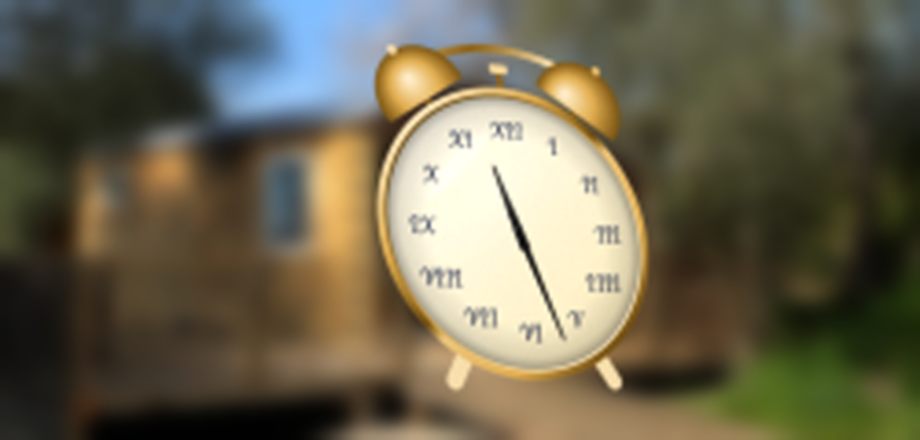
h=11 m=27
